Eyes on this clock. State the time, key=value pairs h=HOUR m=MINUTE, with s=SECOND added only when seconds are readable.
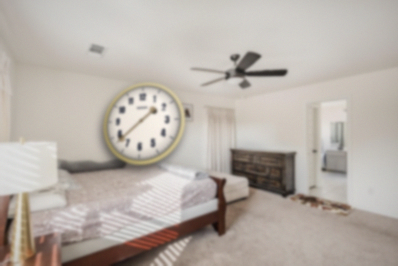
h=1 m=38
